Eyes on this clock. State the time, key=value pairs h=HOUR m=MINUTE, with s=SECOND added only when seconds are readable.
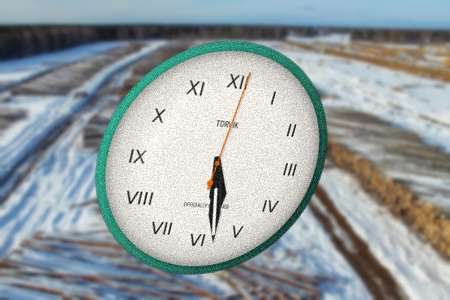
h=5 m=28 s=1
